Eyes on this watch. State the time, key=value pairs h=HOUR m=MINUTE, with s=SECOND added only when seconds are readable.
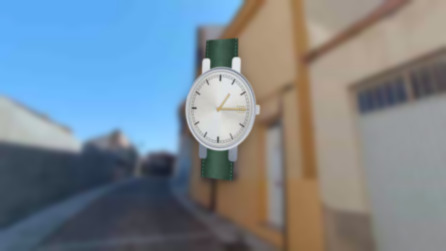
h=1 m=15
